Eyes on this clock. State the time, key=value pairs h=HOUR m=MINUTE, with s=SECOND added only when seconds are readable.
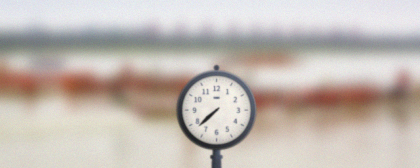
h=7 m=38
